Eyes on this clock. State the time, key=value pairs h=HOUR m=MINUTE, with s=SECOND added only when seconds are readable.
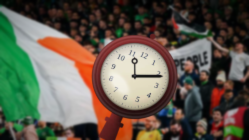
h=11 m=11
